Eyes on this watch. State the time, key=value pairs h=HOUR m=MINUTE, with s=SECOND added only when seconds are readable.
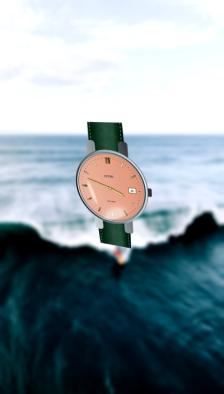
h=3 m=48
